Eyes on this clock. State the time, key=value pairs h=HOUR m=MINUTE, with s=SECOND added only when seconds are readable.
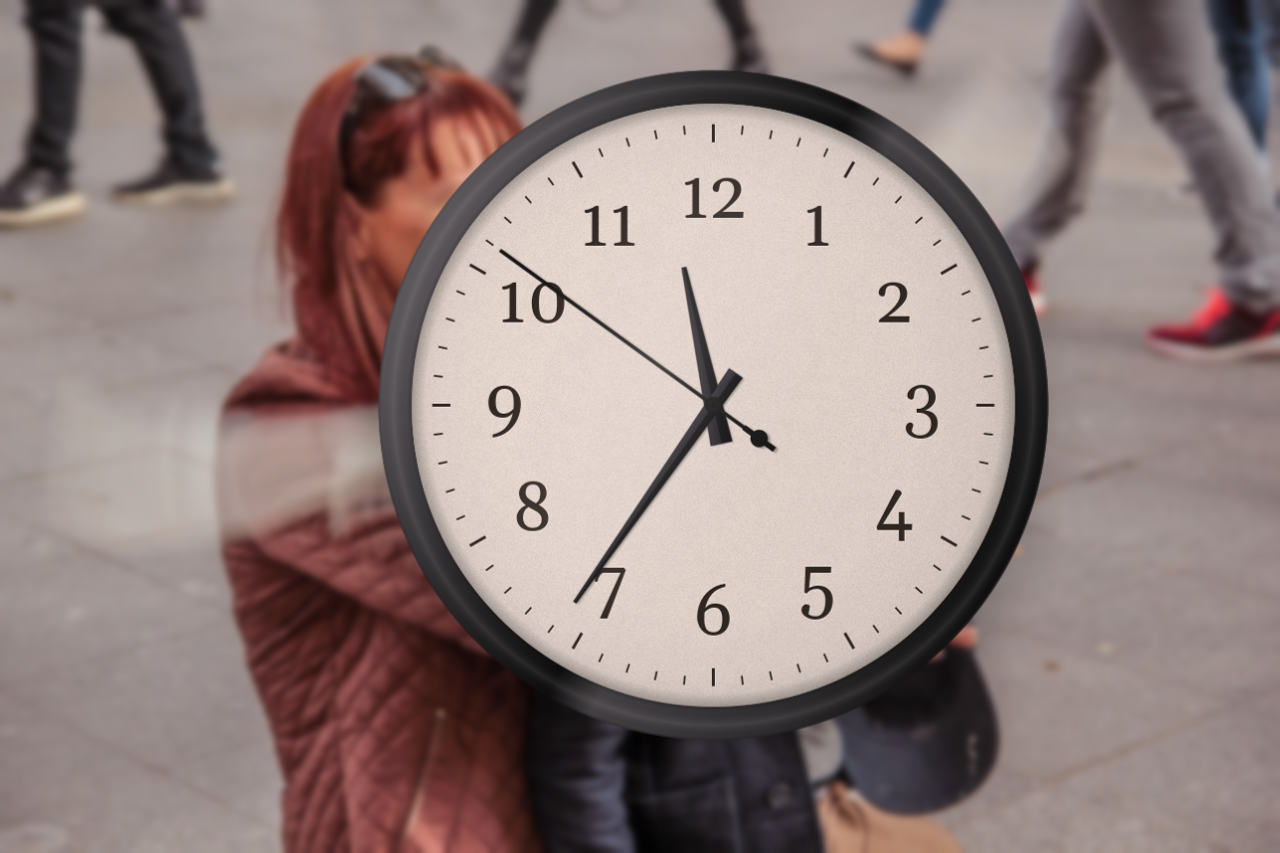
h=11 m=35 s=51
